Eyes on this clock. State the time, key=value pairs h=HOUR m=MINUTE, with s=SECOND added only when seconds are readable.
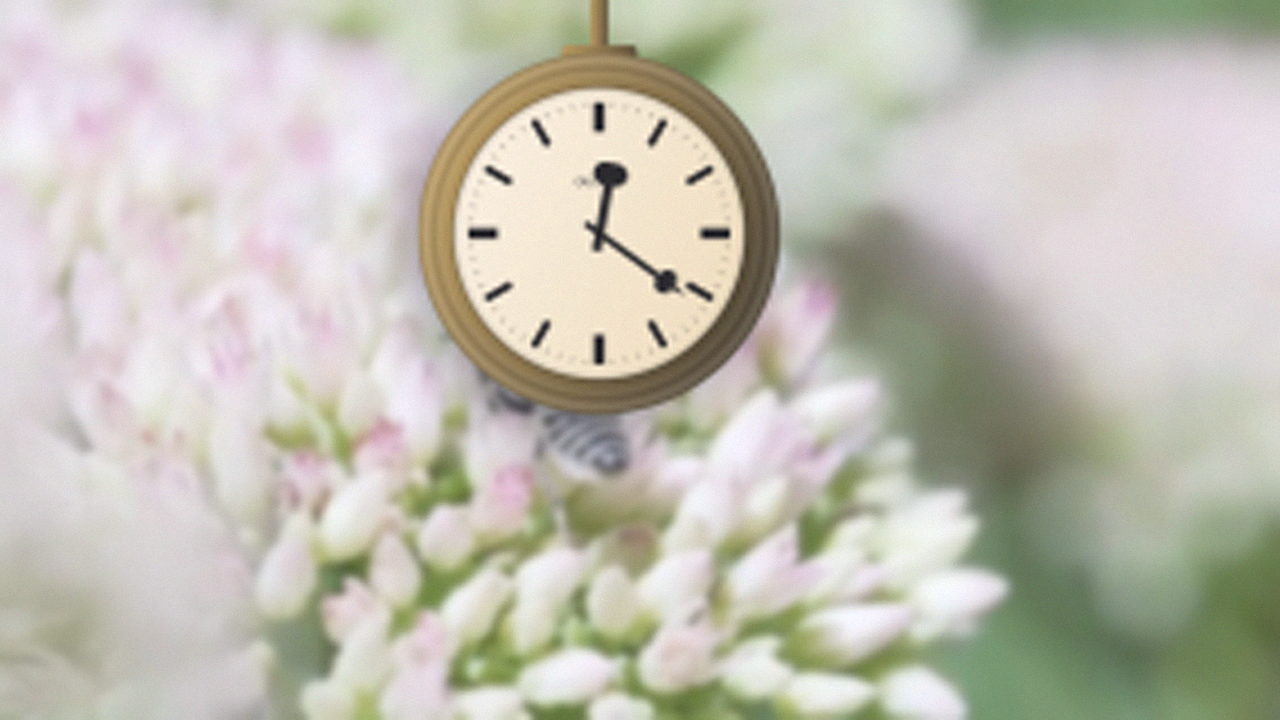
h=12 m=21
